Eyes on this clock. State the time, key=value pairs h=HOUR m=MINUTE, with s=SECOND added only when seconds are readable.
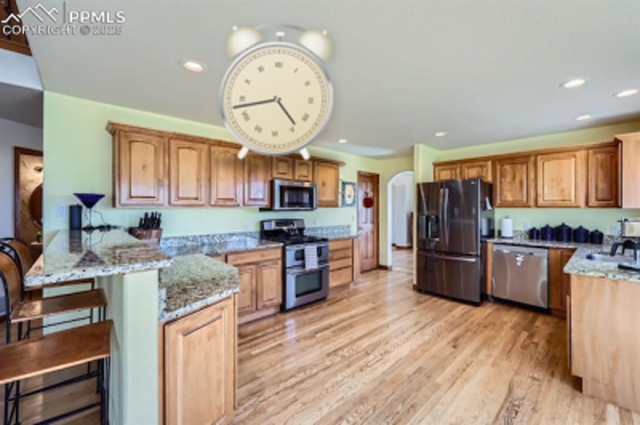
h=4 m=43
